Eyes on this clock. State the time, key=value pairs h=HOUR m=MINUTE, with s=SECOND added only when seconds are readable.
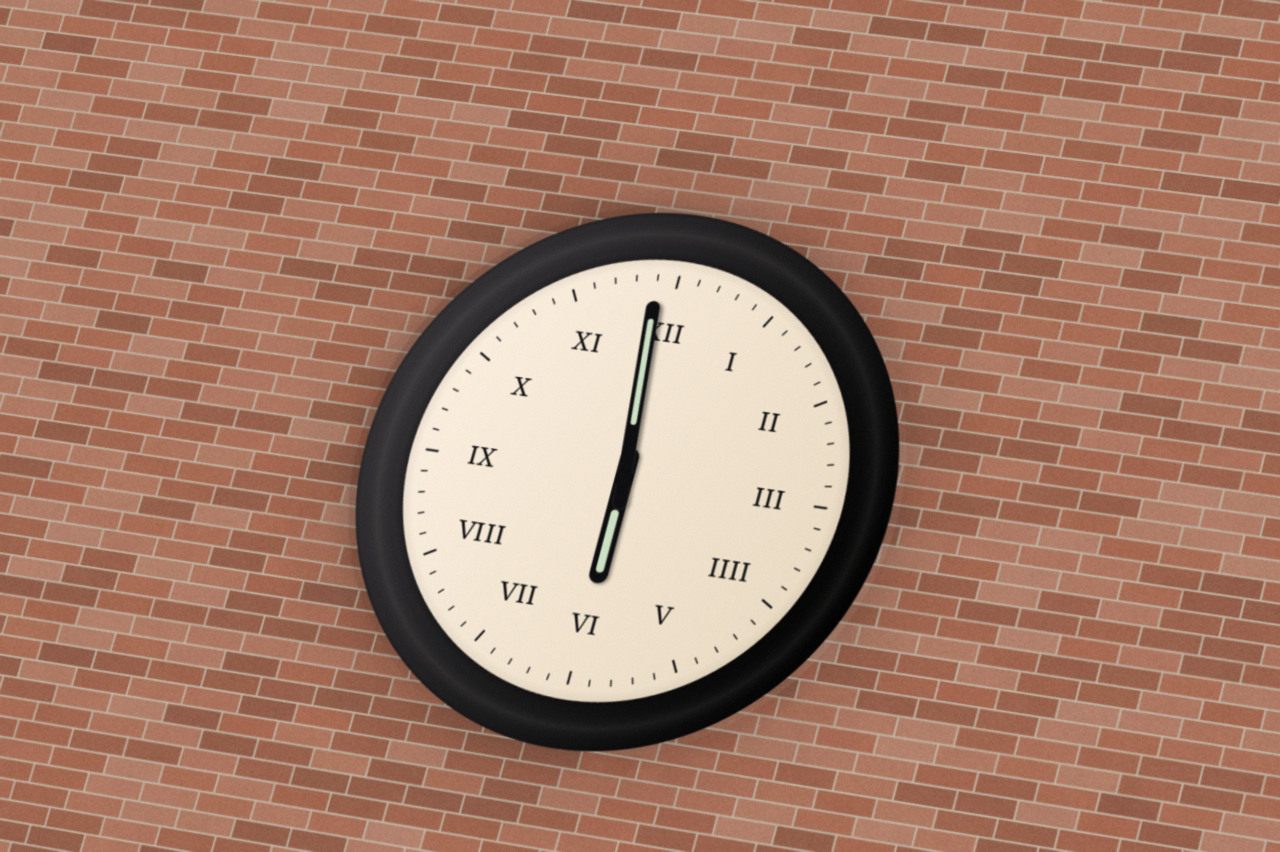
h=5 m=59
